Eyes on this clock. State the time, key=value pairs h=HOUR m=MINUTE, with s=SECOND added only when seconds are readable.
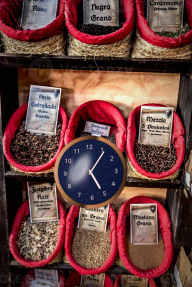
h=5 m=6
